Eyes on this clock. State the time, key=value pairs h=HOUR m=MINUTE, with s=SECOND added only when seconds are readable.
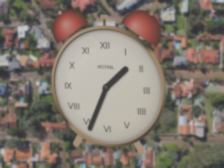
h=1 m=34
